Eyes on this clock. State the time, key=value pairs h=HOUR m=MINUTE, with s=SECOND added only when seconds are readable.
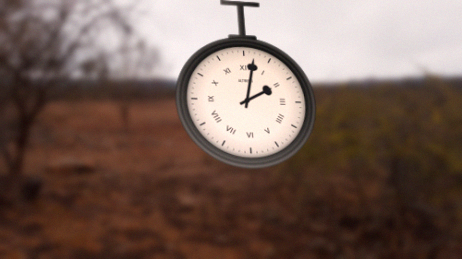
h=2 m=2
